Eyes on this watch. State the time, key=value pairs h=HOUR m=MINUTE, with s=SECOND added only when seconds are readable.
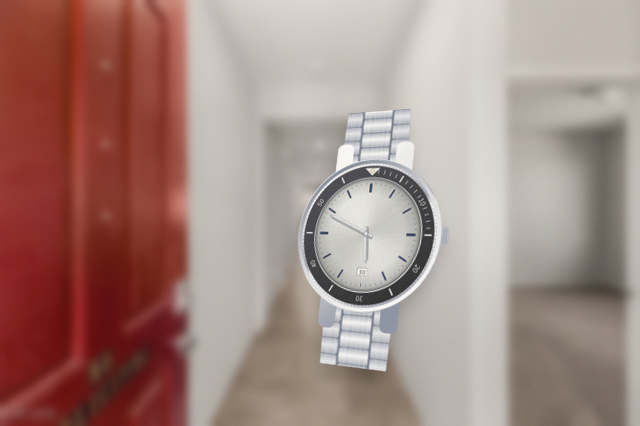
h=5 m=49
